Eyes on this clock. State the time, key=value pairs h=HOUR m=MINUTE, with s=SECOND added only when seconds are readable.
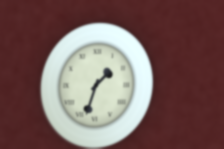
h=1 m=33
